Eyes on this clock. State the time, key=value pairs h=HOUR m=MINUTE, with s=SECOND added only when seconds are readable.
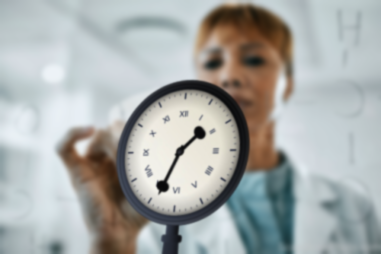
h=1 m=34
